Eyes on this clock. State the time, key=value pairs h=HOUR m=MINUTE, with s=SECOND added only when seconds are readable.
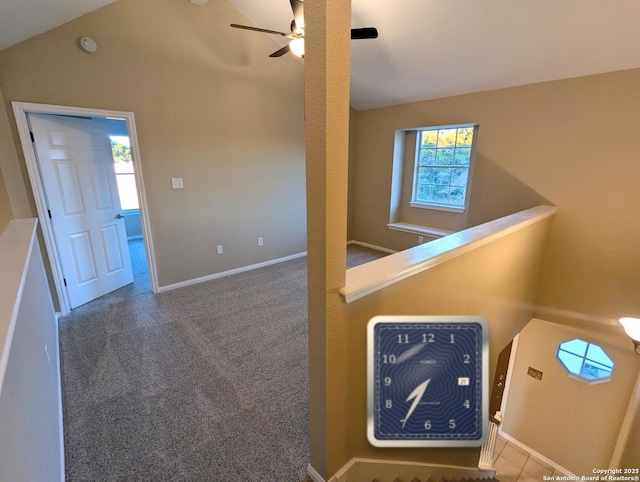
h=7 m=35
